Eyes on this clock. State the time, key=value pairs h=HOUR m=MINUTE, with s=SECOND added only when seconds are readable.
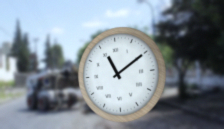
h=11 m=10
